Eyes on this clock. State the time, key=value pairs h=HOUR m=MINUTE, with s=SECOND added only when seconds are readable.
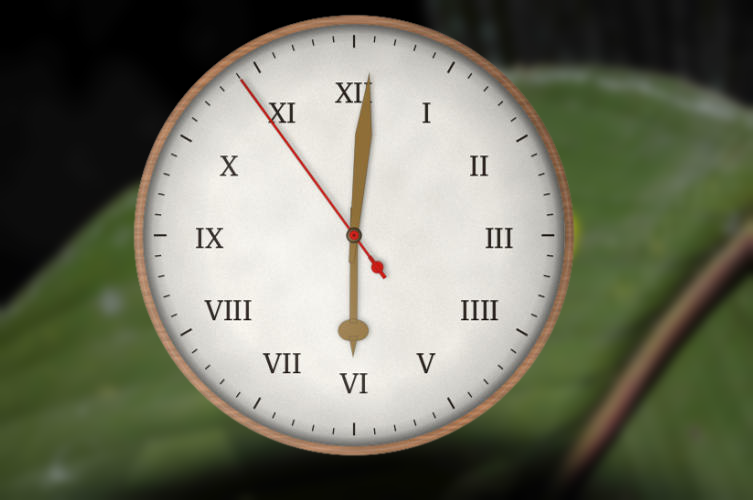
h=6 m=0 s=54
